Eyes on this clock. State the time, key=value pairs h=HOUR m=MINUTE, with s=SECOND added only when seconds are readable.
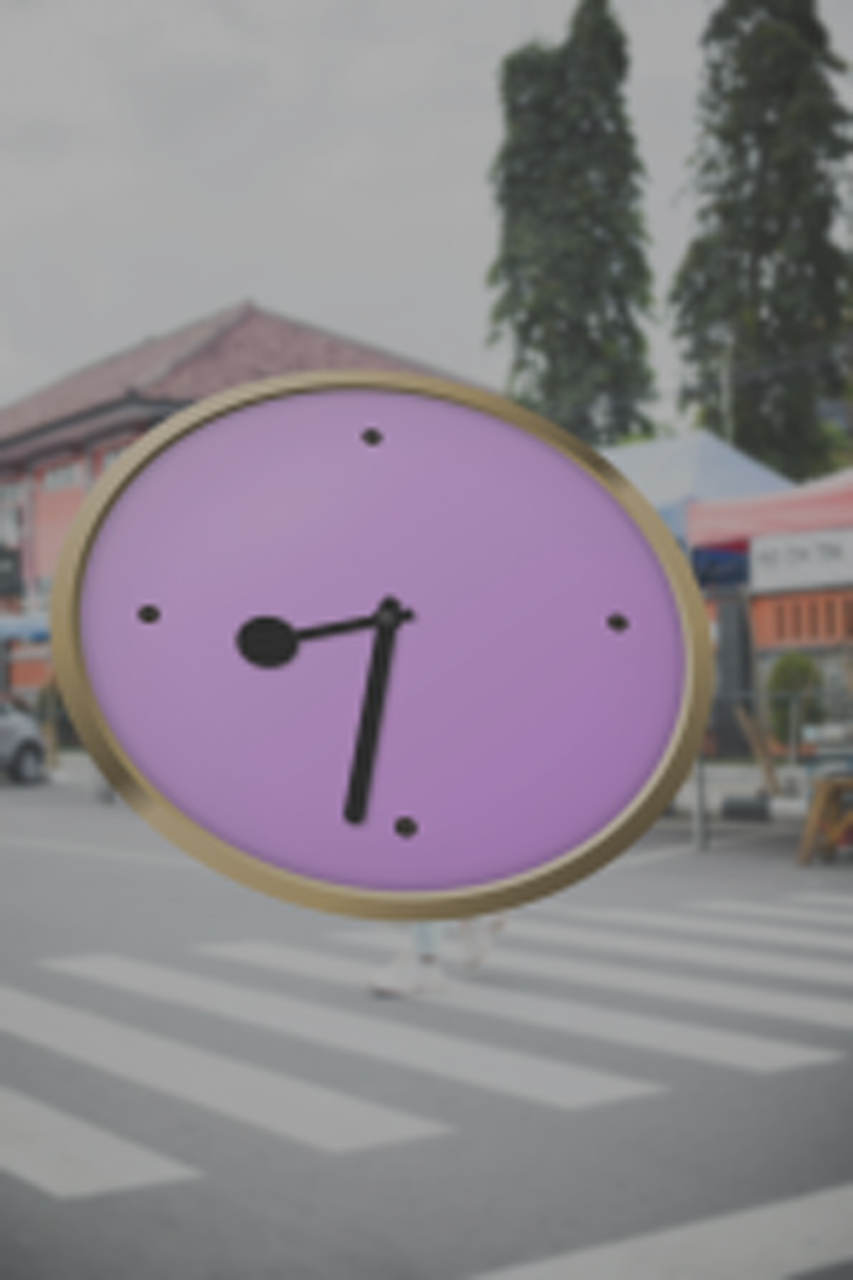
h=8 m=32
